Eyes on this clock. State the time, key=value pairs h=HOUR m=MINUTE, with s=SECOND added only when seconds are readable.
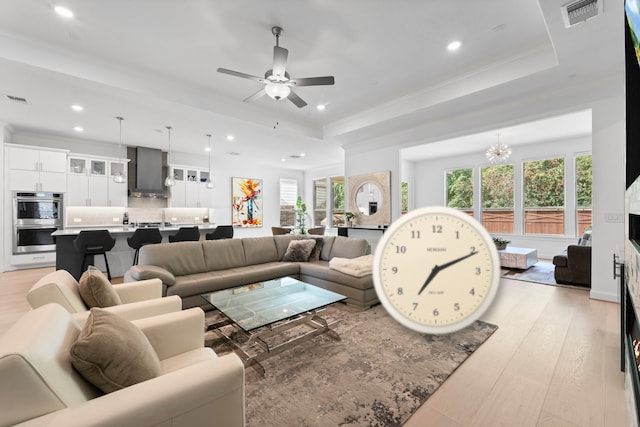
h=7 m=11
